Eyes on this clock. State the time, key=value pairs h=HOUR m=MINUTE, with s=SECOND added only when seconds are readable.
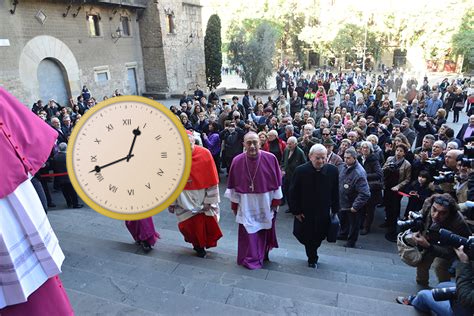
h=12 m=42
